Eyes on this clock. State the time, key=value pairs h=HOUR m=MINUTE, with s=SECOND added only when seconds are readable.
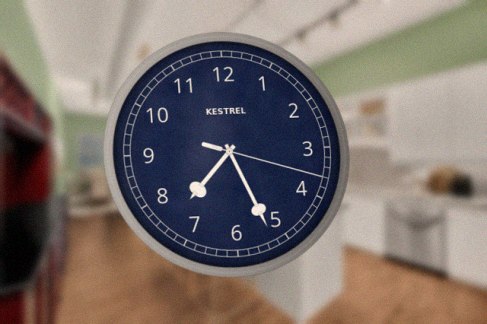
h=7 m=26 s=18
